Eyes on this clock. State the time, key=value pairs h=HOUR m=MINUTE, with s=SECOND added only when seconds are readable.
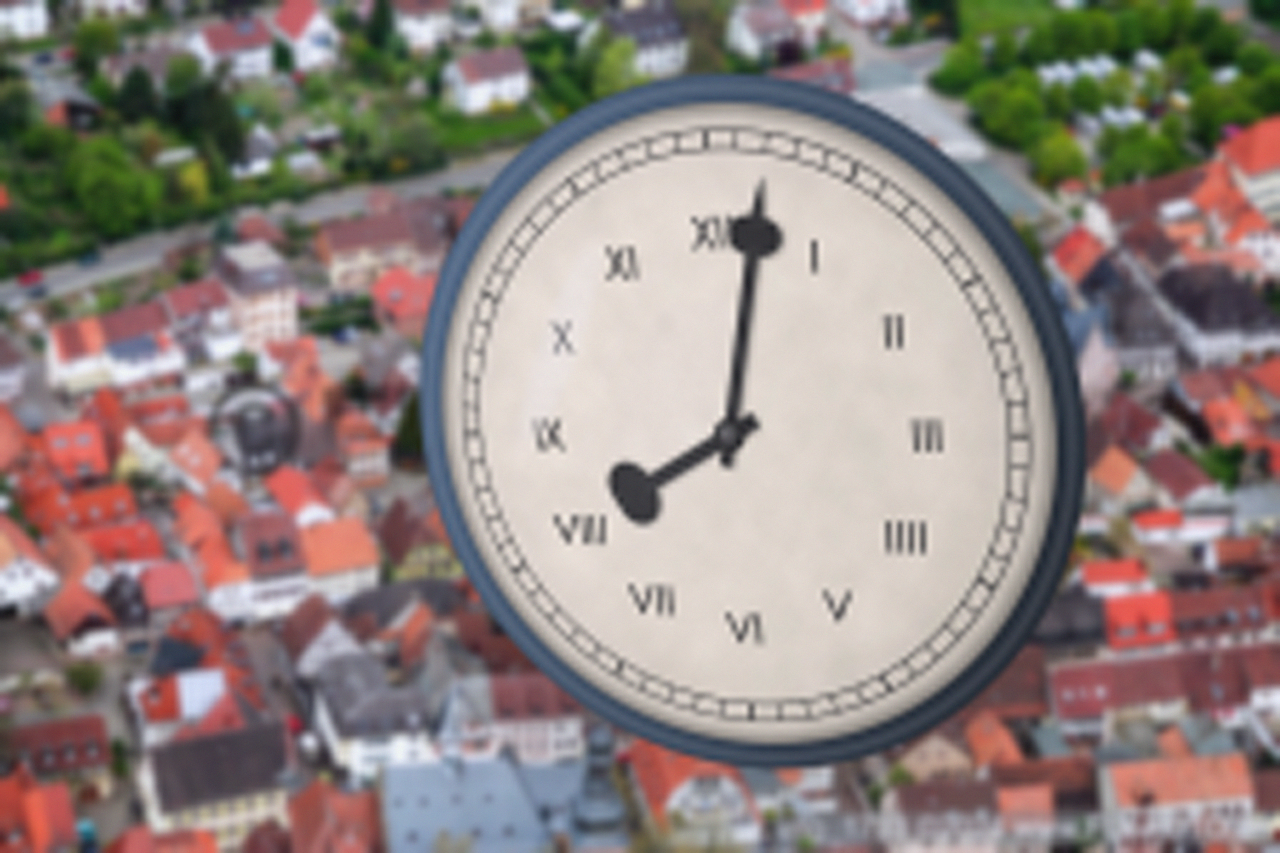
h=8 m=2
